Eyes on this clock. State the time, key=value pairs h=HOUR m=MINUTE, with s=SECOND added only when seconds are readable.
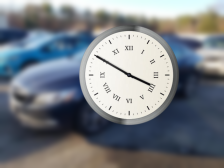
h=3 m=50
